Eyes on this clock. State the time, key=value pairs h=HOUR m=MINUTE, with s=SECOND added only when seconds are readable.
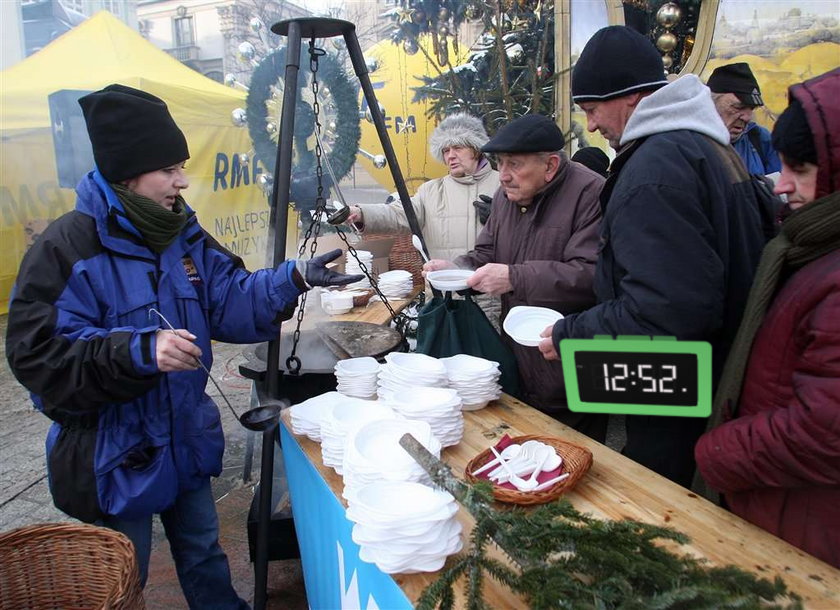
h=12 m=52
